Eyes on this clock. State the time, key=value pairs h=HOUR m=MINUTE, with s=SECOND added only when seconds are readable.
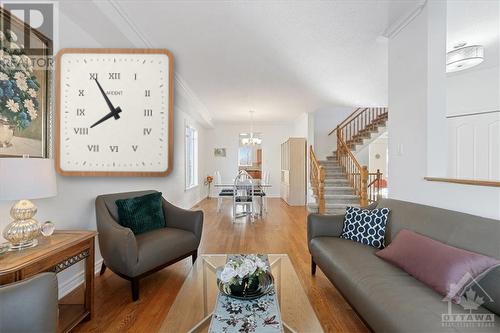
h=7 m=55
